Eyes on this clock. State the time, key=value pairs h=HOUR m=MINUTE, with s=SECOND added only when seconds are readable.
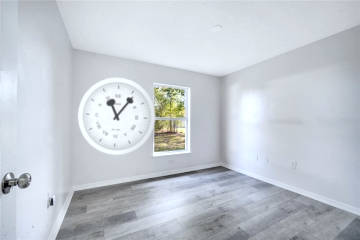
h=11 m=6
